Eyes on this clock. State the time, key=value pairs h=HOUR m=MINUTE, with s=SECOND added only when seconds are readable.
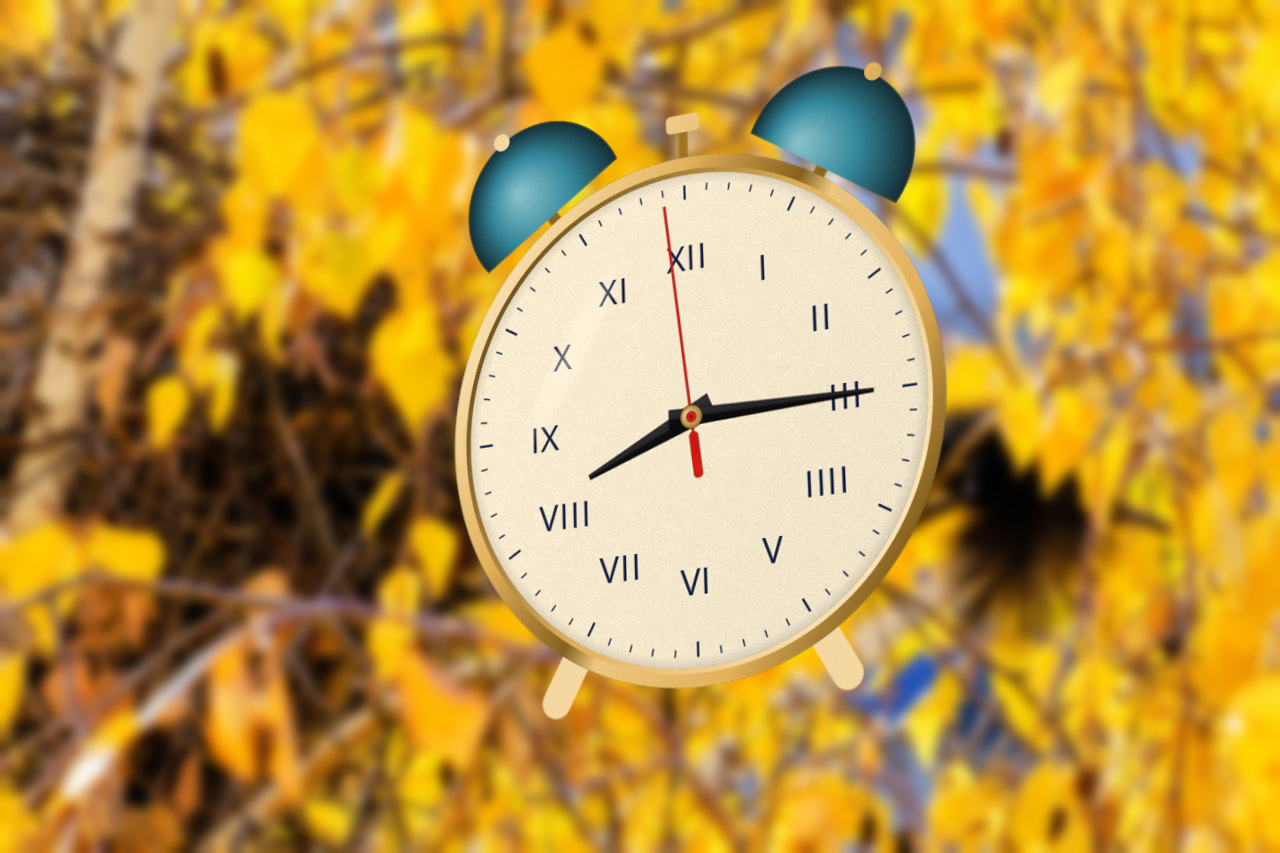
h=8 m=14 s=59
